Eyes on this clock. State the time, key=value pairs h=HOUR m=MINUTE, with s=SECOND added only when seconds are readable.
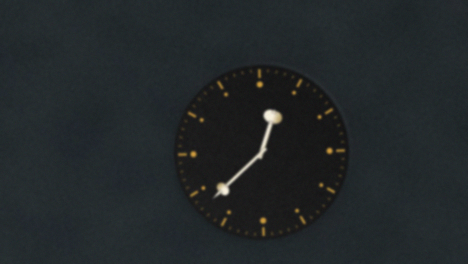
h=12 m=38
